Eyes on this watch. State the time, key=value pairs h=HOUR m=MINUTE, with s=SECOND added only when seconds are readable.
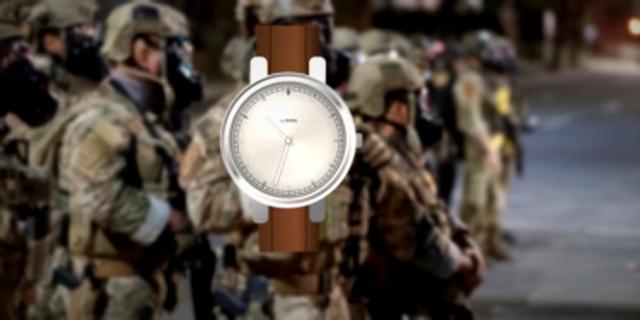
h=10 m=33
